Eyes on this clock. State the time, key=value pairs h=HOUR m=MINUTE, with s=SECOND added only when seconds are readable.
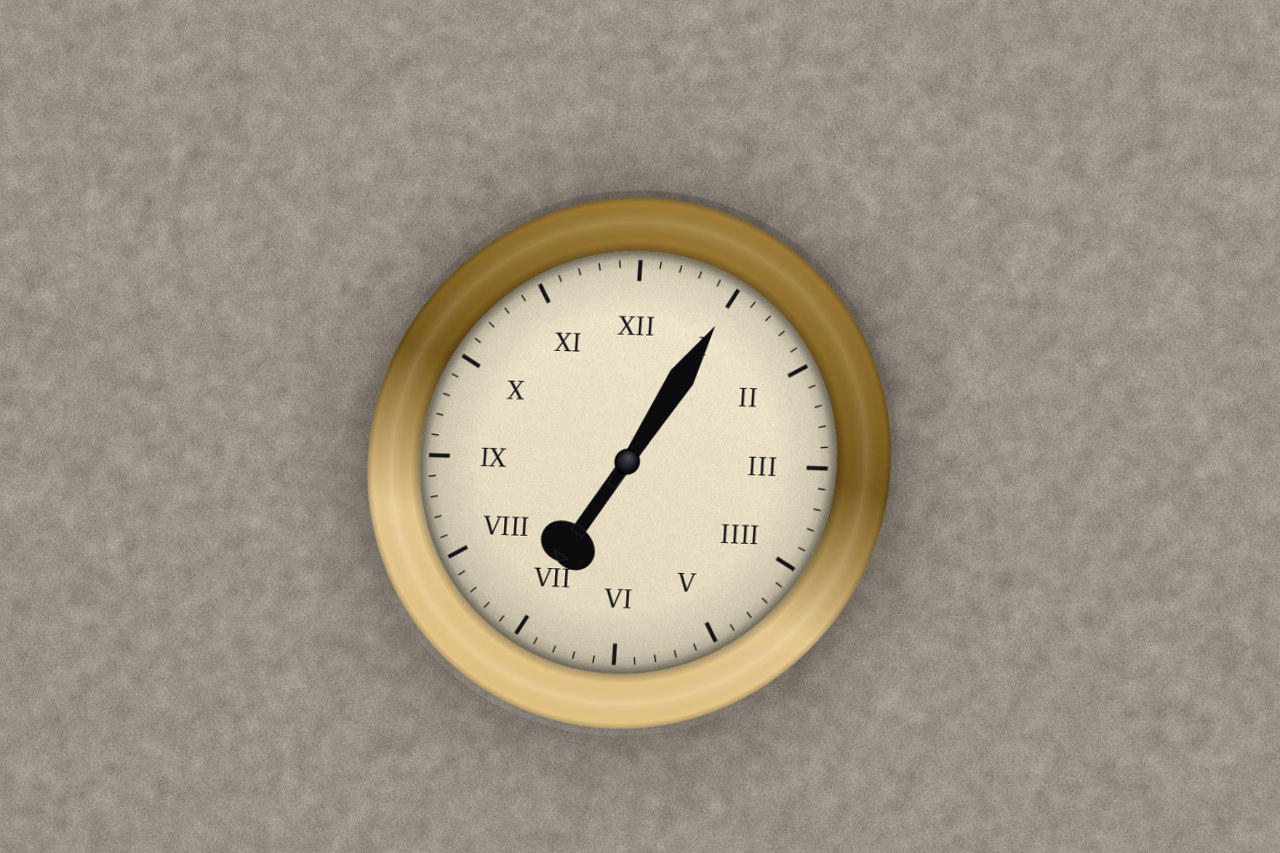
h=7 m=5
